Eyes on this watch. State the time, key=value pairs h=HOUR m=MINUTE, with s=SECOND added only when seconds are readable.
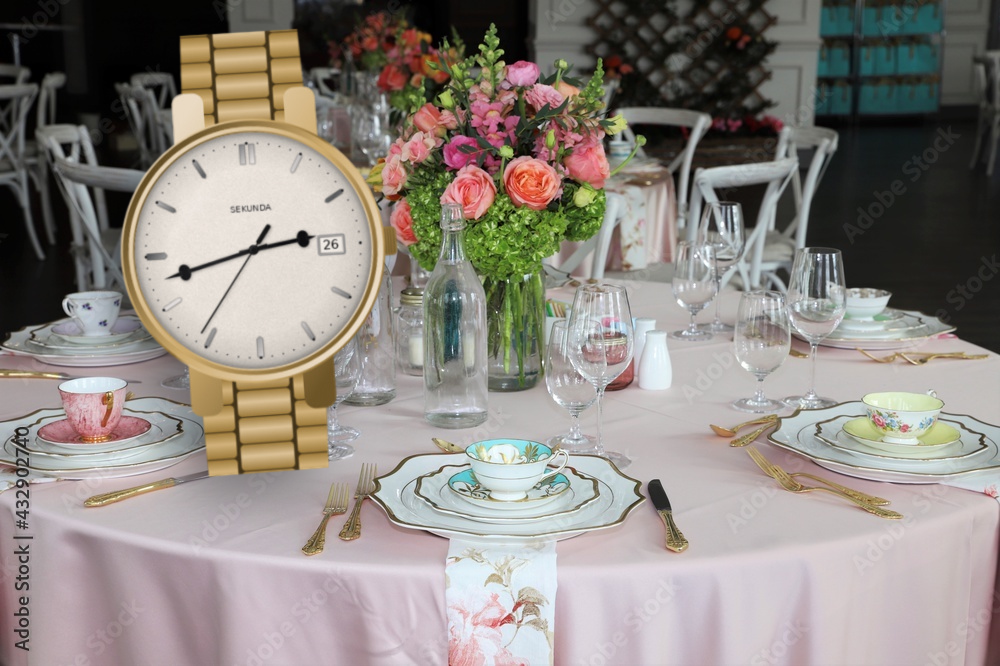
h=2 m=42 s=36
